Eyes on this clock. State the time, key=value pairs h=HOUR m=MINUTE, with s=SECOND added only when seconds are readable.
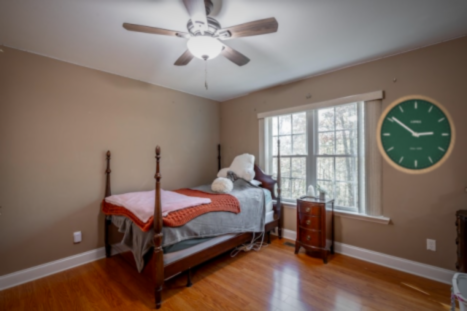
h=2 m=51
